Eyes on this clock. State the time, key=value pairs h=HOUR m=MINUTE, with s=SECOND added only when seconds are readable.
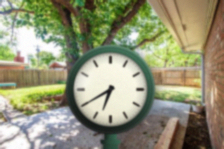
h=6 m=40
